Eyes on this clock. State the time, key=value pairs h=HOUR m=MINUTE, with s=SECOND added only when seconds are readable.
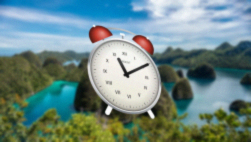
h=11 m=10
